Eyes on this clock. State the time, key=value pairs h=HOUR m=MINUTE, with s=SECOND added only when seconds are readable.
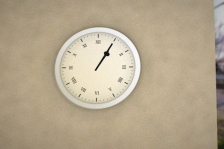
h=1 m=5
